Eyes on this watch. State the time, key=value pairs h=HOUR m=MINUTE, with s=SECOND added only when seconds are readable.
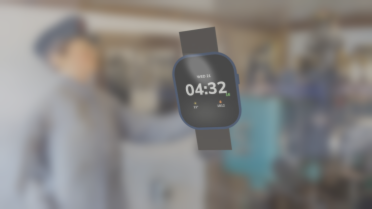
h=4 m=32
